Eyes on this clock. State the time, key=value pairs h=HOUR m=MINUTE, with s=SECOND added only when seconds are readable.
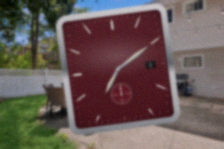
h=7 m=10
